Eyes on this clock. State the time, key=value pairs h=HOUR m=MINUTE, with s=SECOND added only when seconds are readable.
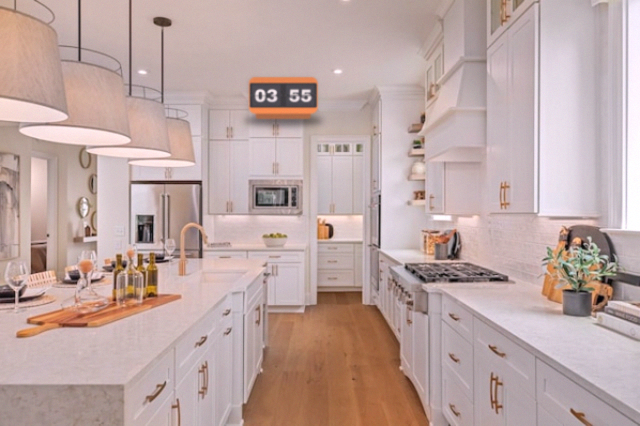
h=3 m=55
